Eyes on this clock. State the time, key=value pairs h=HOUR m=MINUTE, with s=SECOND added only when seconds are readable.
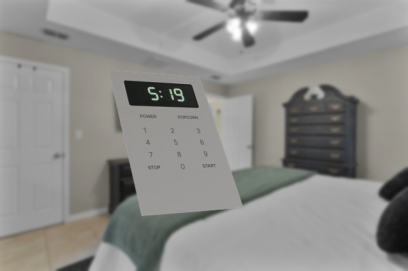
h=5 m=19
